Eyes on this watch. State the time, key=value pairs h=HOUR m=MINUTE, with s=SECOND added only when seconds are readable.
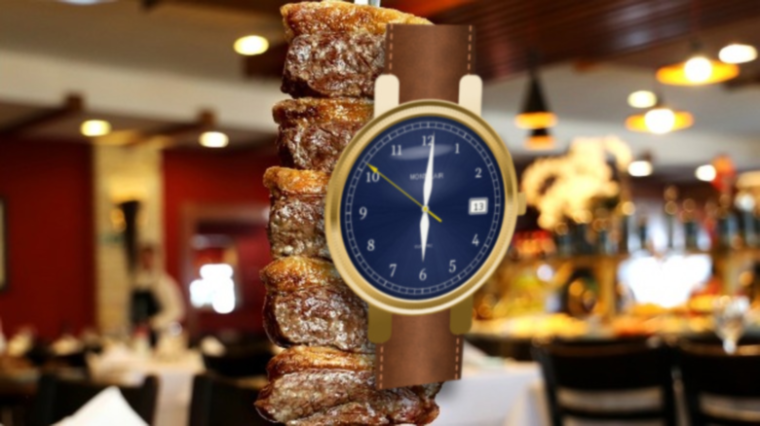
h=6 m=0 s=51
